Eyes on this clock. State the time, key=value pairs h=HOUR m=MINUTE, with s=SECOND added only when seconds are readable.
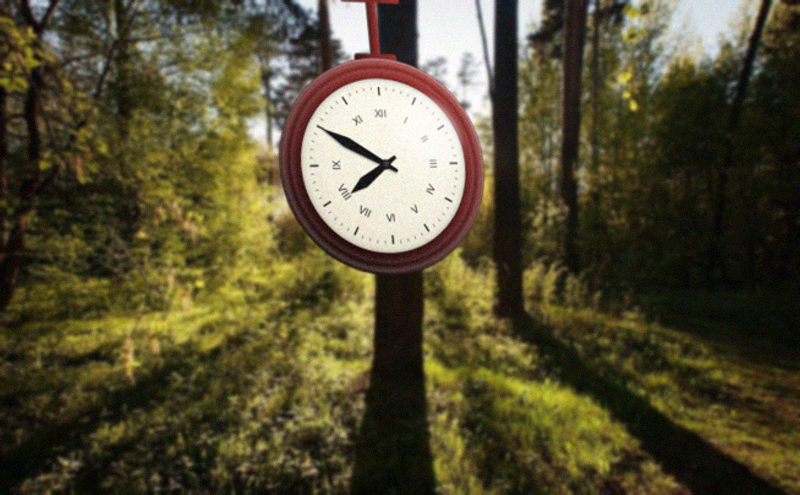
h=7 m=50
